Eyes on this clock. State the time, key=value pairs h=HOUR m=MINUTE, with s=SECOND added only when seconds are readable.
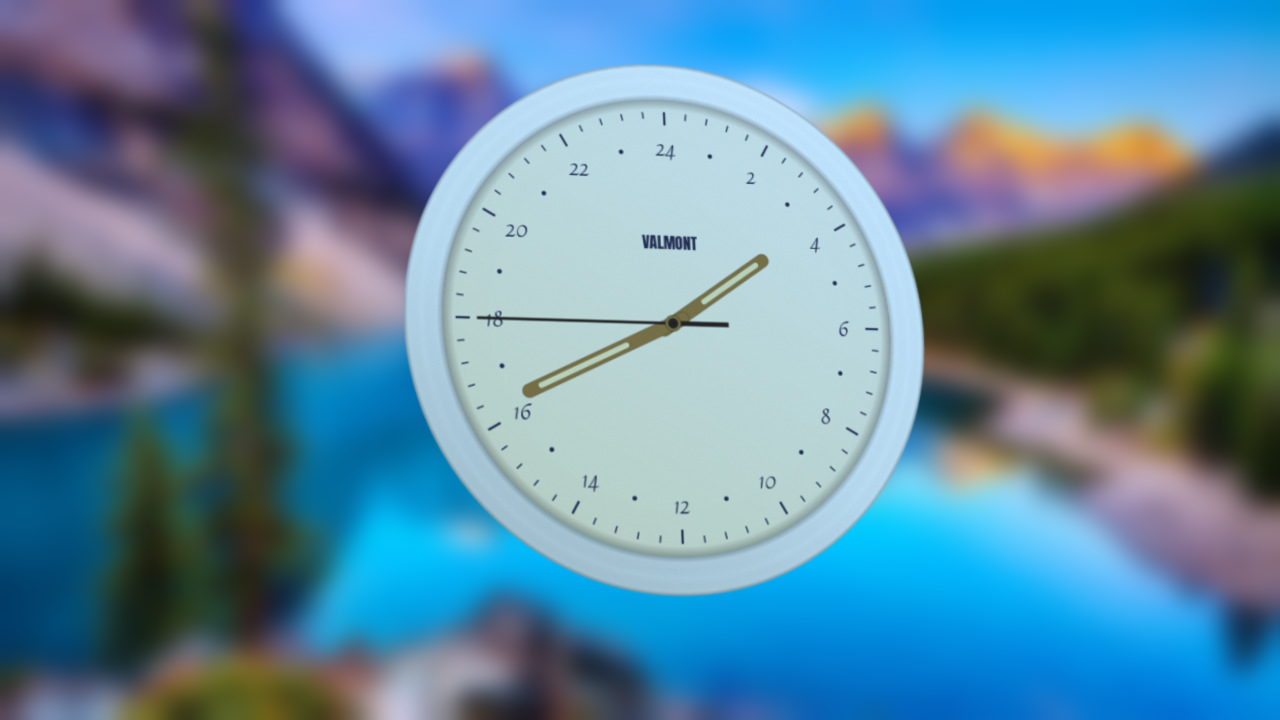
h=3 m=40 s=45
